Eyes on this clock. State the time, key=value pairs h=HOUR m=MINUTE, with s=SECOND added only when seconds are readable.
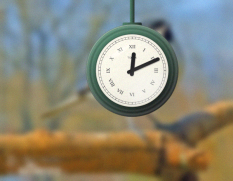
h=12 m=11
